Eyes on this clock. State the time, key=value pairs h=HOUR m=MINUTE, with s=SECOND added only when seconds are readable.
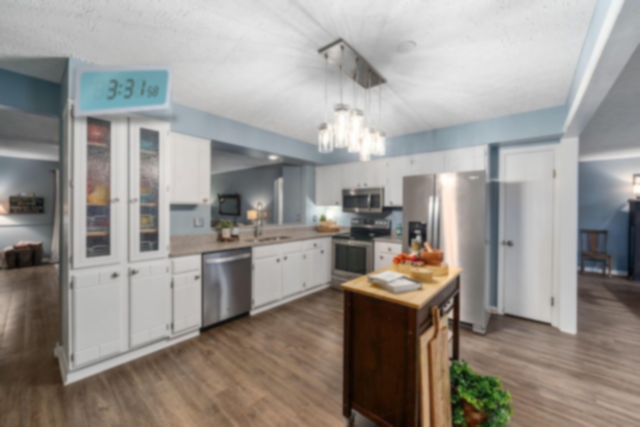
h=3 m=31
